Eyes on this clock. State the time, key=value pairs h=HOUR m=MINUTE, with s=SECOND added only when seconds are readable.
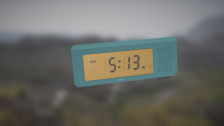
h=5 m=13
